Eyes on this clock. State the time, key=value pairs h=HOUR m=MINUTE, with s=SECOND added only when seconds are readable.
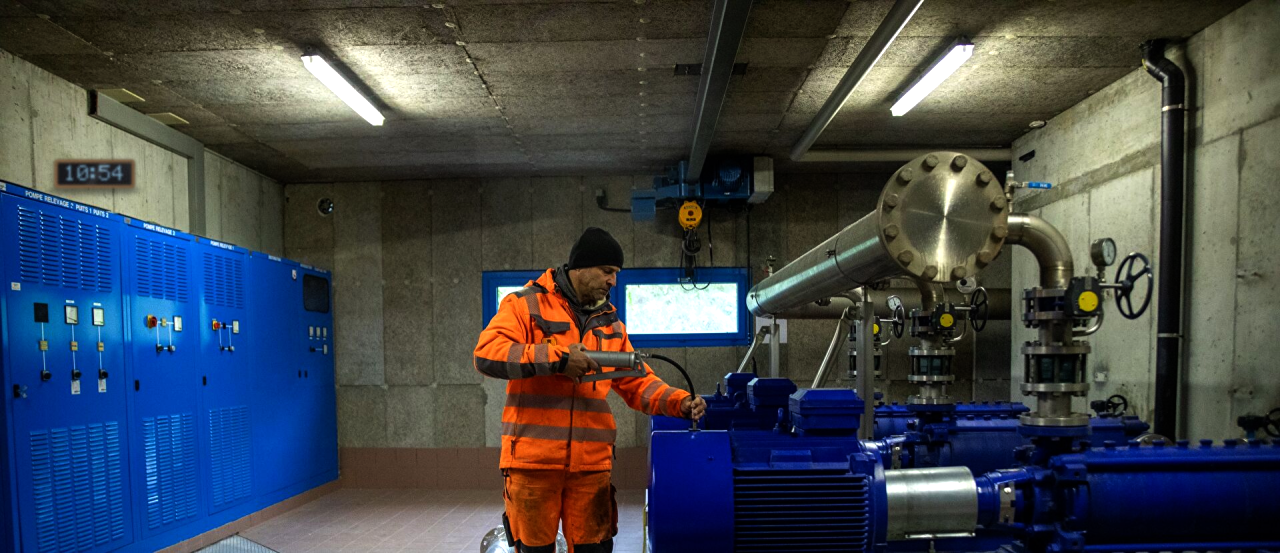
h=10 m=54
